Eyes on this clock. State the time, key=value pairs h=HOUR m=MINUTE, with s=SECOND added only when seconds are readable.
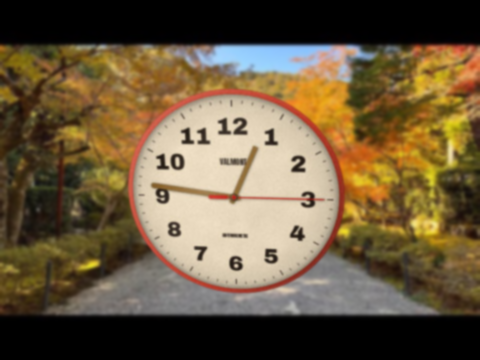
h=12 m=46 s=15
